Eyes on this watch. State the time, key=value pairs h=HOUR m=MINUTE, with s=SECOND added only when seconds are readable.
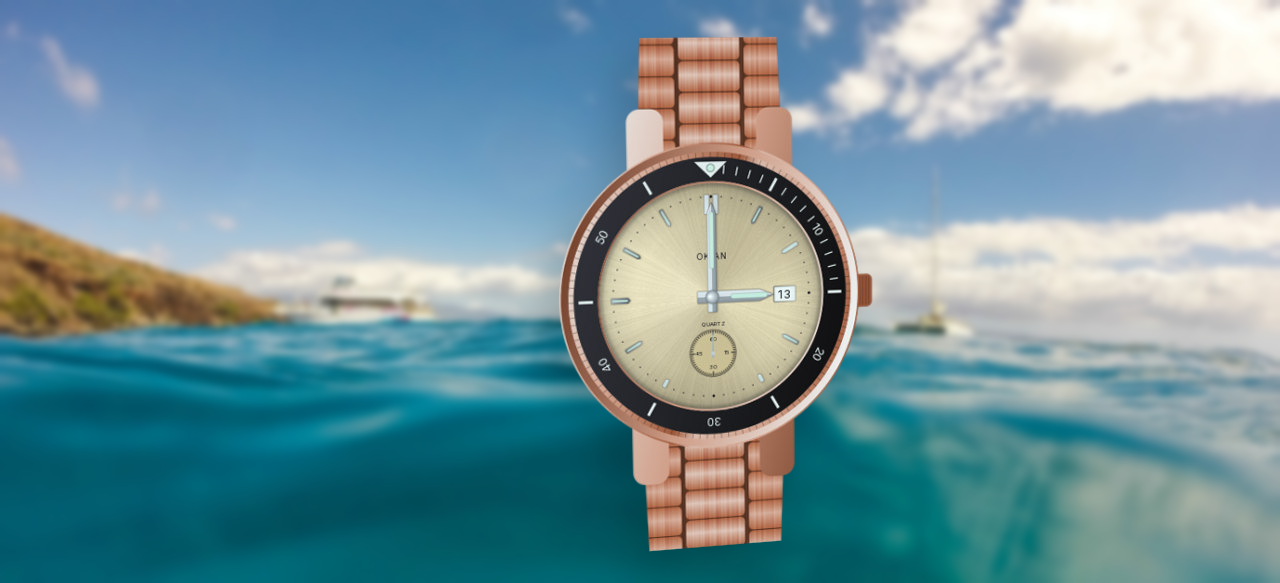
h=3 m=0
